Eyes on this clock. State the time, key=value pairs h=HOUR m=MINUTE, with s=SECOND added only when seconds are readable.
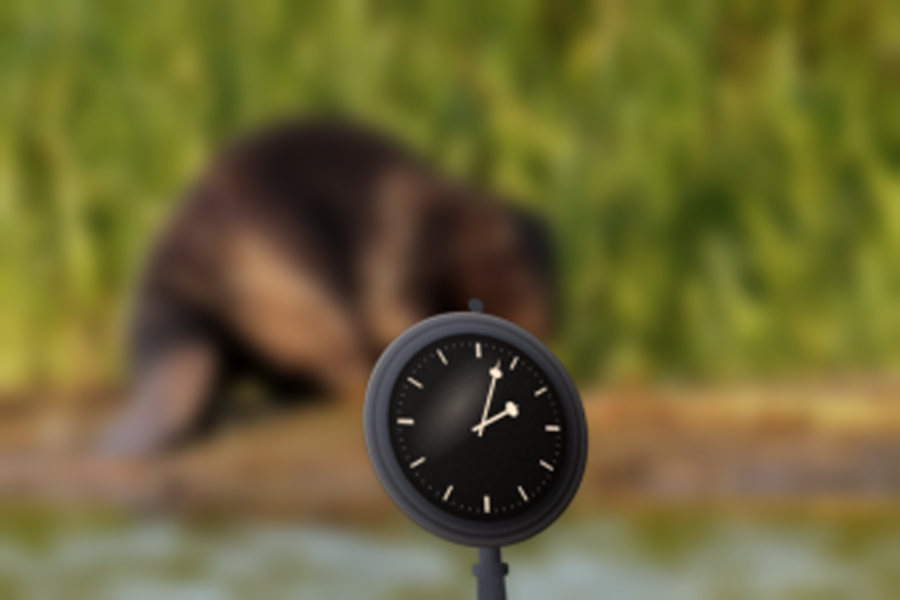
h=2 m=3
